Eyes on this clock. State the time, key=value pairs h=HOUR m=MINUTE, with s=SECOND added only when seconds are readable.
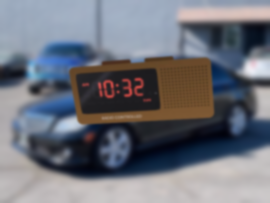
h=10 m=32
